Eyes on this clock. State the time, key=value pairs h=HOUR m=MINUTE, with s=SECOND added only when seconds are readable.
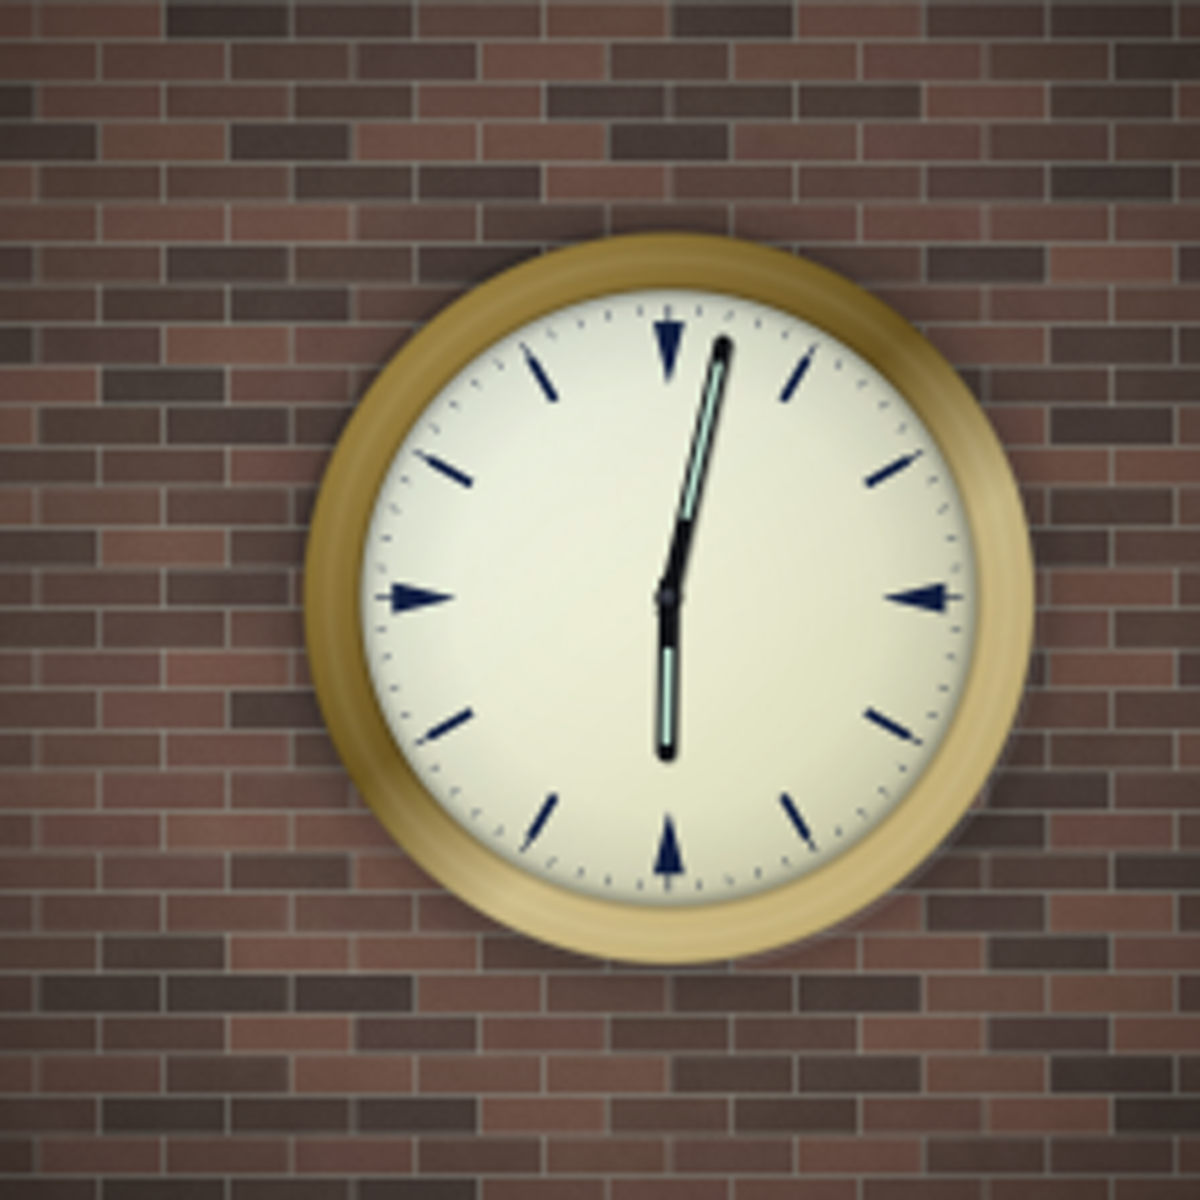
h=6 m=2
